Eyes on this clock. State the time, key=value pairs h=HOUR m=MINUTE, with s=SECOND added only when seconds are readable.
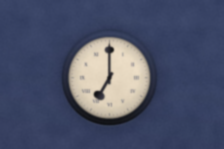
h=7 m=0
